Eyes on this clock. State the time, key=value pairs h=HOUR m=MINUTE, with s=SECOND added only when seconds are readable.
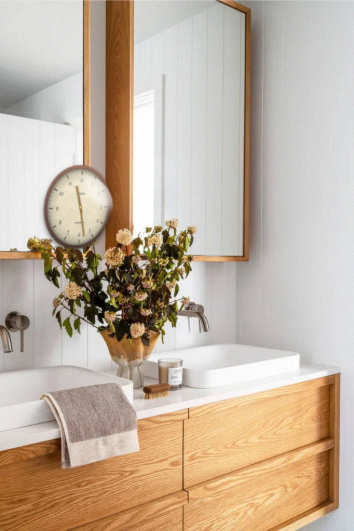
h=11 m=28
